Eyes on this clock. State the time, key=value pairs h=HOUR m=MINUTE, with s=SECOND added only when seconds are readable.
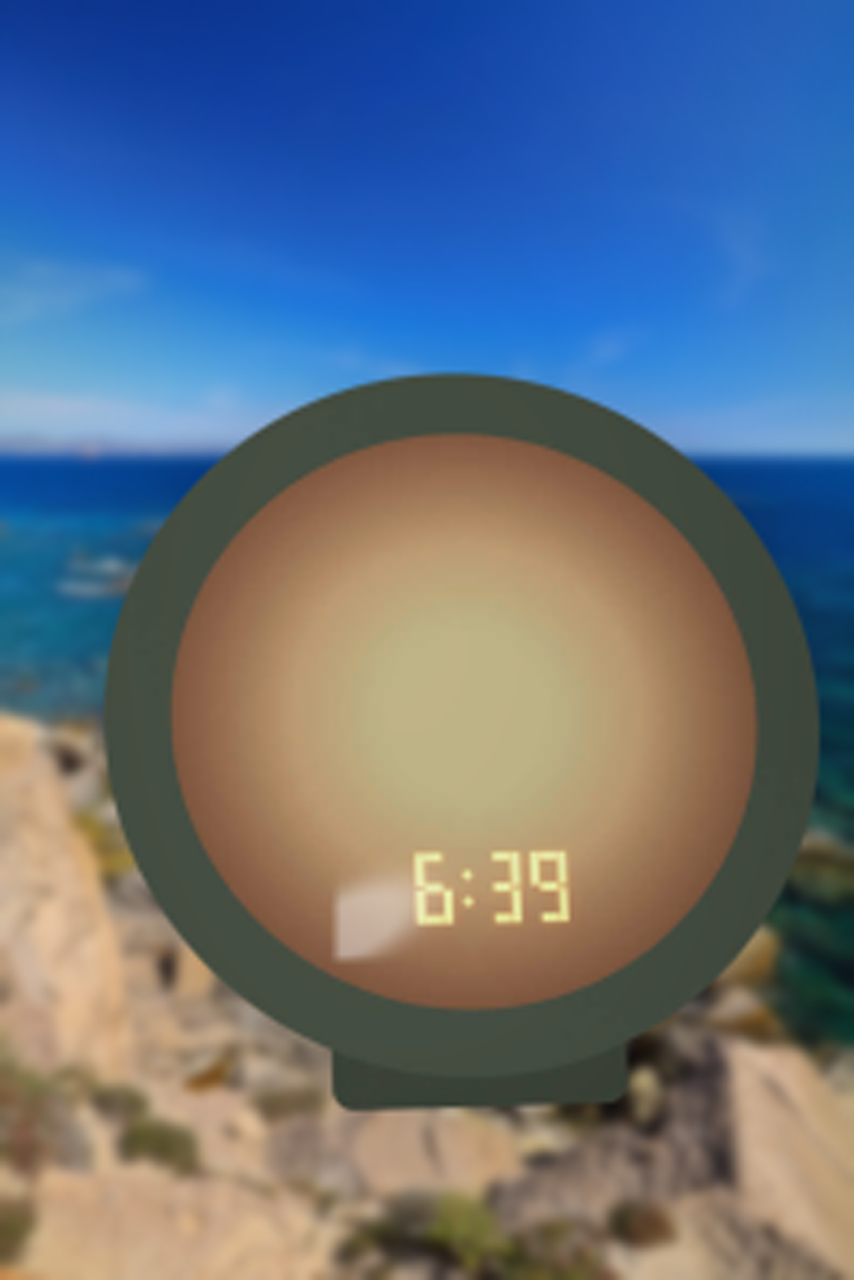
h=6 m=39
